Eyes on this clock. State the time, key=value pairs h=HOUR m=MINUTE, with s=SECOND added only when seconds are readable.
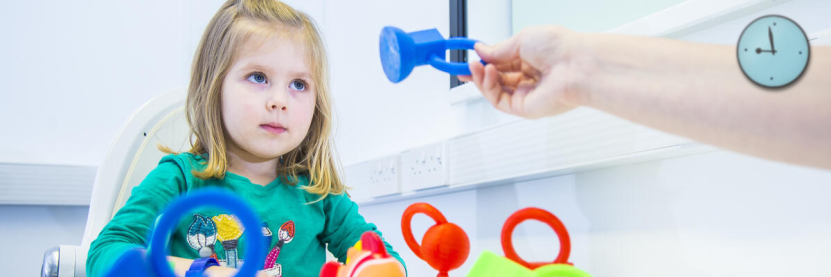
h=8 m=58
